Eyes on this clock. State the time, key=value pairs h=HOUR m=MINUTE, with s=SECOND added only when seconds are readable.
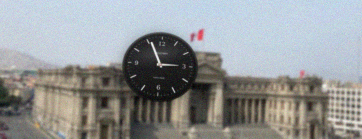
h=2 m=56
